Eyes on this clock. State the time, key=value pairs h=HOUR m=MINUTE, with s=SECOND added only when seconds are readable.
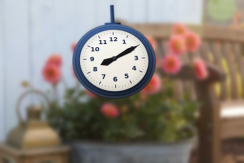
h=8 m=10
